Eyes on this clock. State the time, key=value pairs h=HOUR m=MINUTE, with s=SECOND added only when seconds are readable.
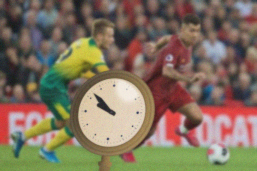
h=9 m=52
